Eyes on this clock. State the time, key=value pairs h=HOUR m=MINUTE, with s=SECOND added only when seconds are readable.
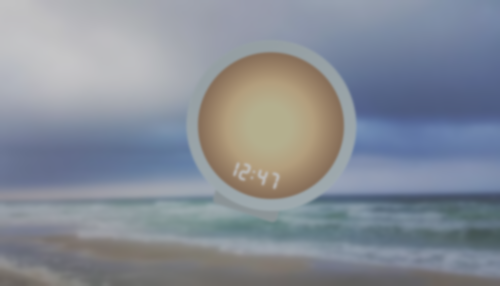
h=12 m=47
